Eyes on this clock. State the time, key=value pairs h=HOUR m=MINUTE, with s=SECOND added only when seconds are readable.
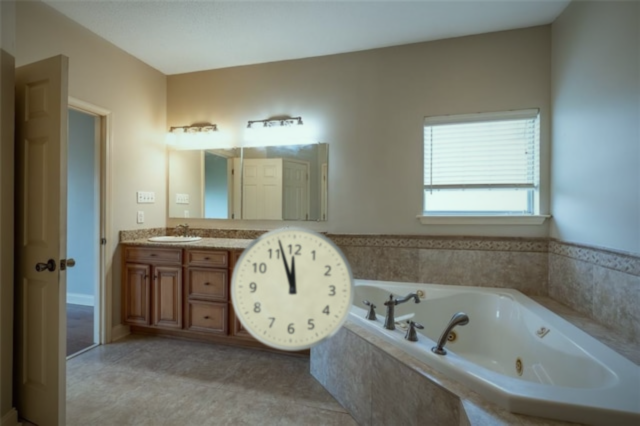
h=11 m=57
